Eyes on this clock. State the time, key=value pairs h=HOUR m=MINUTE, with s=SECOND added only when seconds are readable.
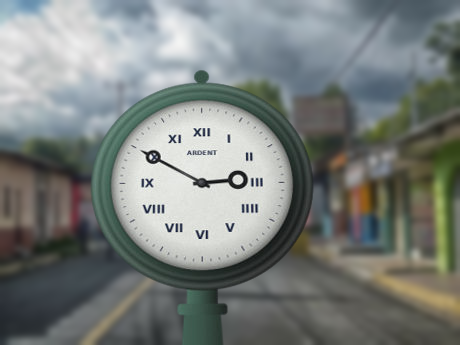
h=2 m=50
